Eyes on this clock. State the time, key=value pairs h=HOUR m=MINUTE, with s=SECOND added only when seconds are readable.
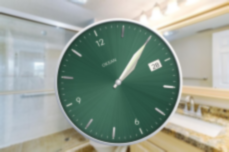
h=2 m=10
